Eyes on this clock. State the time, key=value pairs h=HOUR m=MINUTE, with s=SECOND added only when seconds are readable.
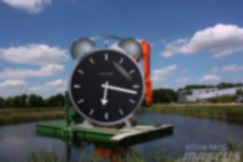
h=6 m=17
